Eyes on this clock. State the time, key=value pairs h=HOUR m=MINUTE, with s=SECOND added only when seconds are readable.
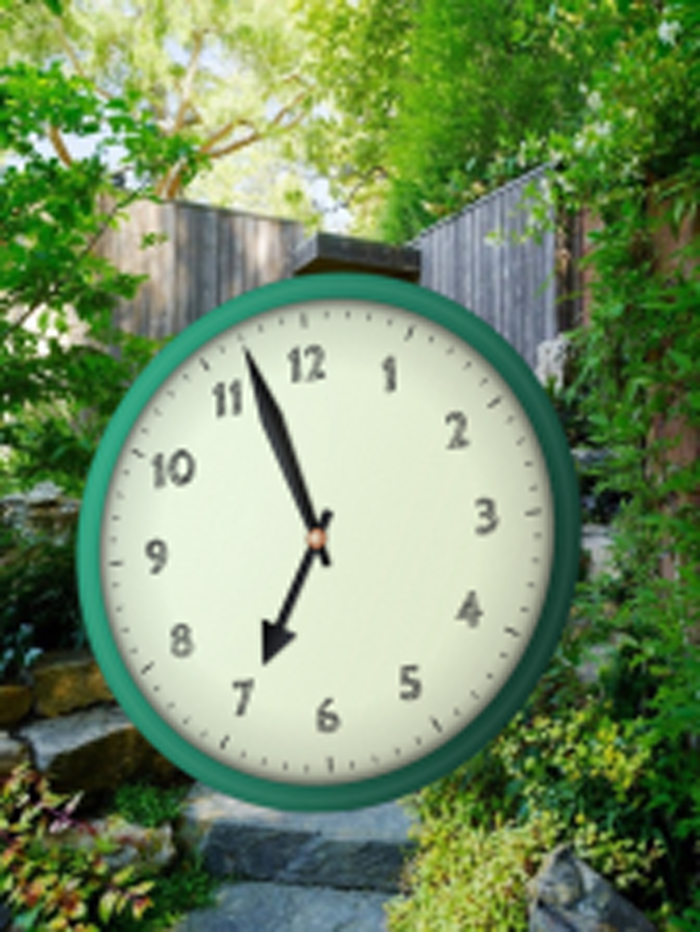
h=6 m=57
